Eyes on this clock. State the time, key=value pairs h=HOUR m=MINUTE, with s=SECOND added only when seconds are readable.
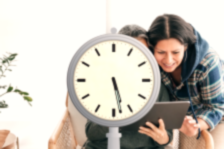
h=5 m=28
